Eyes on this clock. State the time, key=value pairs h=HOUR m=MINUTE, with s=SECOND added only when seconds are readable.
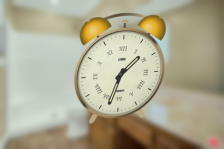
h=1 m=33
